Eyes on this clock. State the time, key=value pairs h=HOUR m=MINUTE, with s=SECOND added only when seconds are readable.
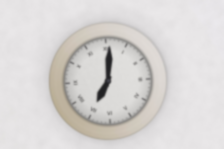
h=7 m=1
